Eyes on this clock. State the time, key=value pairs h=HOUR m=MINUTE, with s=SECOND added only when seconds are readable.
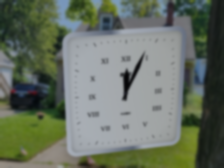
h=12 m=4
